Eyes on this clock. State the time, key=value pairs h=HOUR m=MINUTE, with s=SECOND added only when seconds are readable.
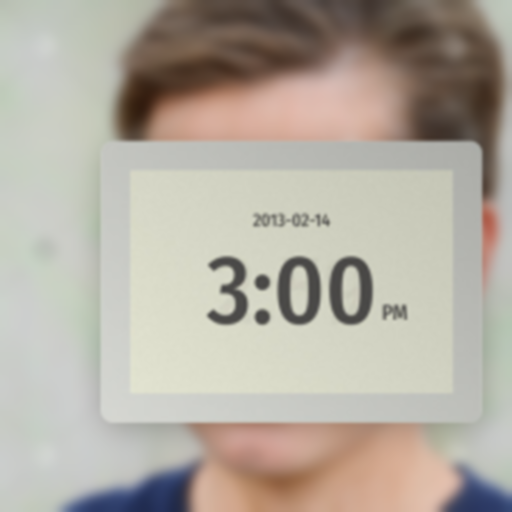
h=3 m=0
